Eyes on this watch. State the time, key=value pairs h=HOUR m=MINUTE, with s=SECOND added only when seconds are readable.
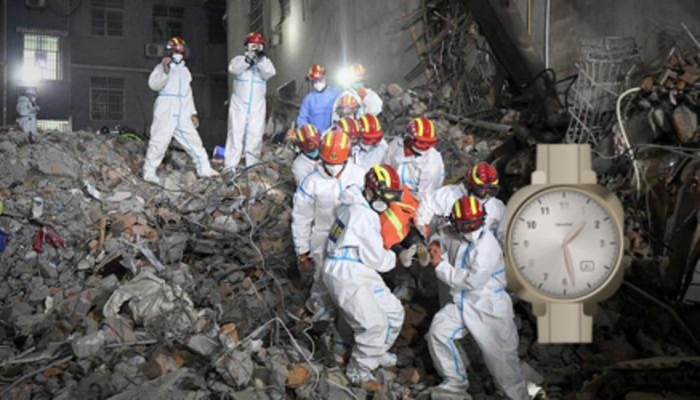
h=1 m=28
